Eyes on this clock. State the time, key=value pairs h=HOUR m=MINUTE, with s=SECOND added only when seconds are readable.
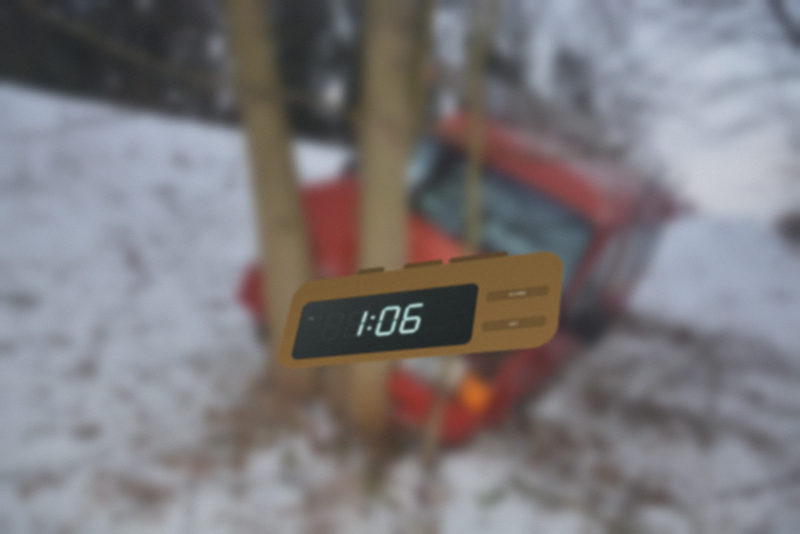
h=1 m=6
